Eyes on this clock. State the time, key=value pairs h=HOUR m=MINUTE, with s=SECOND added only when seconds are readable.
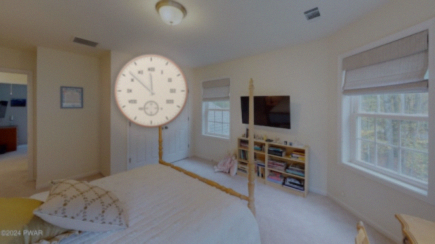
h=11 m=52
